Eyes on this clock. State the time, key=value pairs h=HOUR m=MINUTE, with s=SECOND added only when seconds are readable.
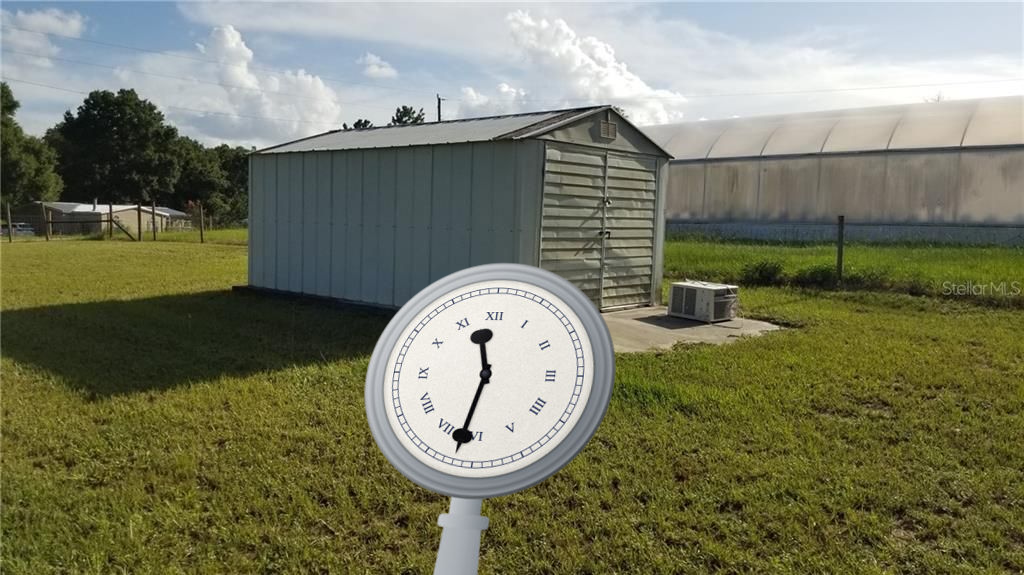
h=11 m=32
